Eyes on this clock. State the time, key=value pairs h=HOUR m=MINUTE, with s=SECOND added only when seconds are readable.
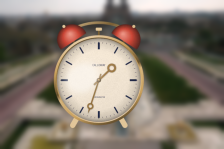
h=1 m=33
